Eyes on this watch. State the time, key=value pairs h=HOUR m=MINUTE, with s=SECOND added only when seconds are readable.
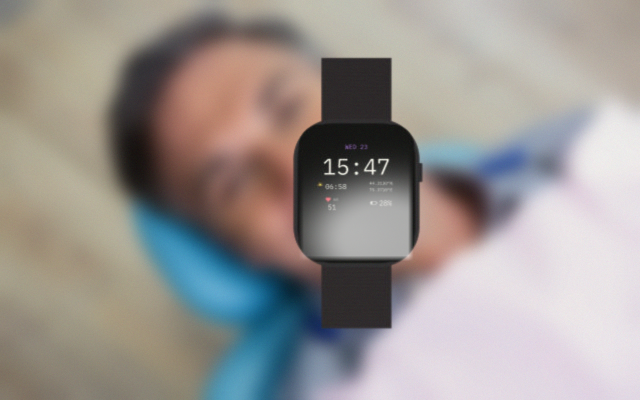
h=15 m=47
